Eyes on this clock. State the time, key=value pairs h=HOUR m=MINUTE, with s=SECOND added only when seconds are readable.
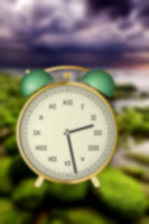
h=2 m=28
